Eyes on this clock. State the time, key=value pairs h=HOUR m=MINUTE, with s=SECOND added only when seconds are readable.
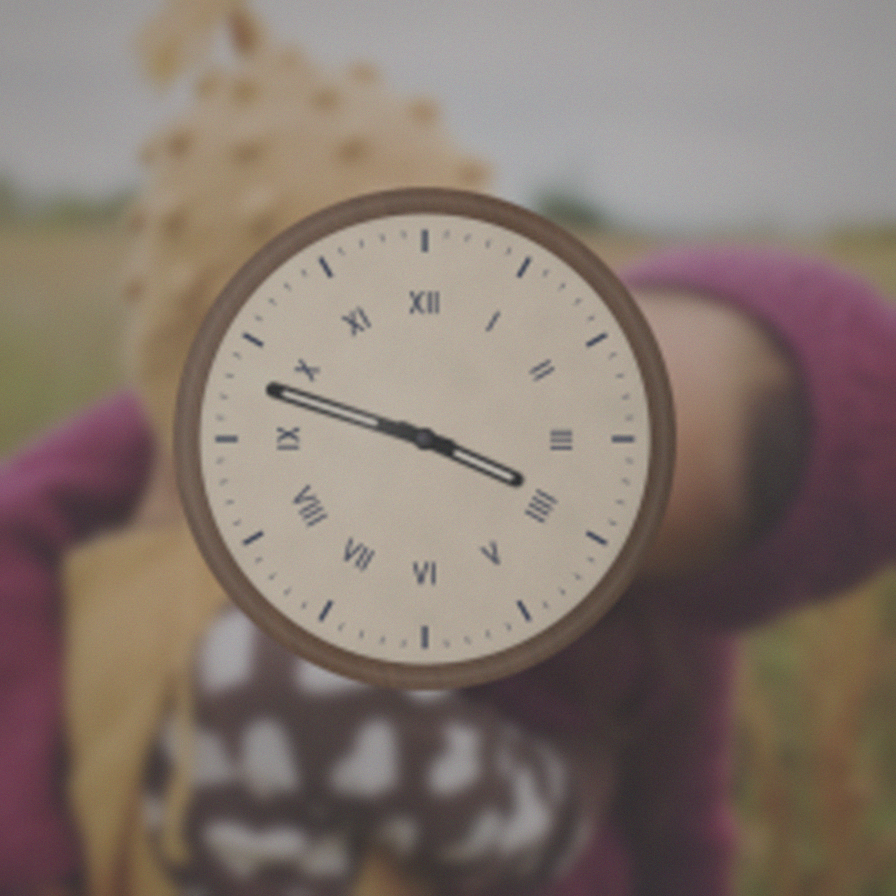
h=3 m=48
